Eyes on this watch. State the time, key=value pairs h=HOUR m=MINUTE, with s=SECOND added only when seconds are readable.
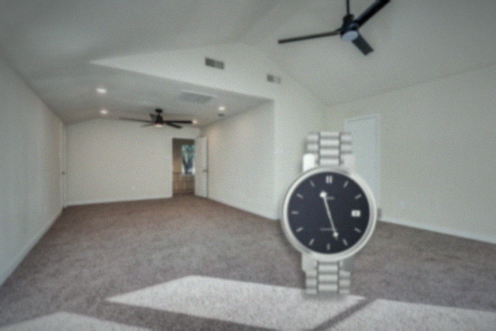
h=11 m=27
